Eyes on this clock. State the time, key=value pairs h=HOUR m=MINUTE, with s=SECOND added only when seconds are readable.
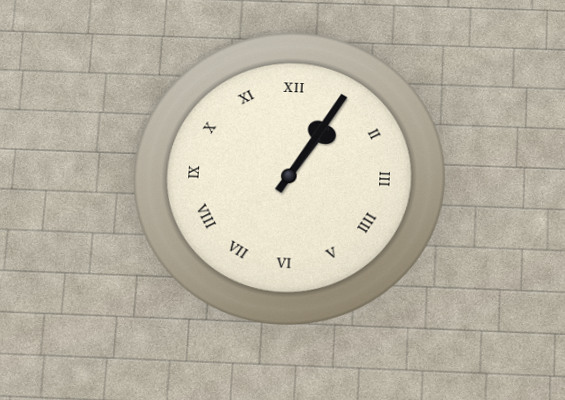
h=1 m=5
